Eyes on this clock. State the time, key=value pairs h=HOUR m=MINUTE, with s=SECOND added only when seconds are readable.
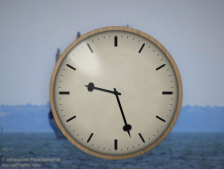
h=9 m=27
